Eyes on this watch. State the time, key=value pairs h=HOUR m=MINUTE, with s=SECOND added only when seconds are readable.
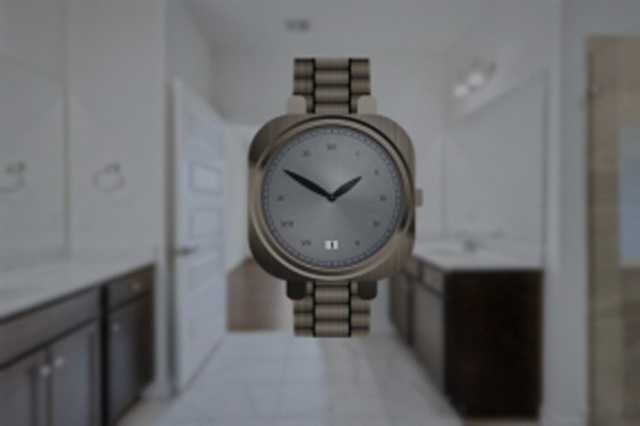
h=1 m=50
